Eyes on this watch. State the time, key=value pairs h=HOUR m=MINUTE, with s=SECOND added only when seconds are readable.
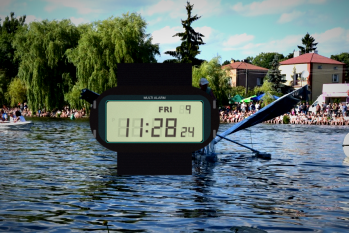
h=11 m=28 s=24
